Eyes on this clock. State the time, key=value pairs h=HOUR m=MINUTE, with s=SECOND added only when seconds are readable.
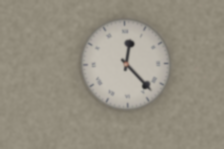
h=12 m=23
